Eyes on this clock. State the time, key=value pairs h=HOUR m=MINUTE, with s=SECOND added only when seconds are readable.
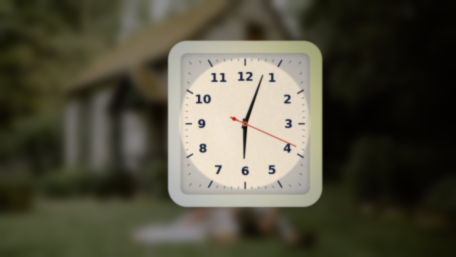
h=6 m=3 s=19
